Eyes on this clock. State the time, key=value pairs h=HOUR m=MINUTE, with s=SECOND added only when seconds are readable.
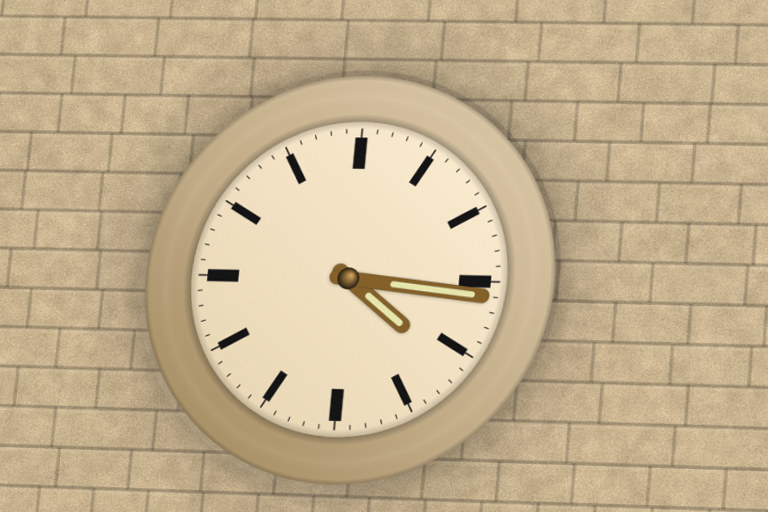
h=4 m=16
